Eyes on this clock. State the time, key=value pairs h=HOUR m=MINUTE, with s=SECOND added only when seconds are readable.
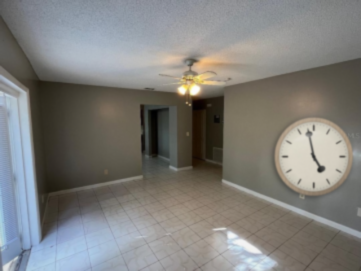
h=4 m=58
